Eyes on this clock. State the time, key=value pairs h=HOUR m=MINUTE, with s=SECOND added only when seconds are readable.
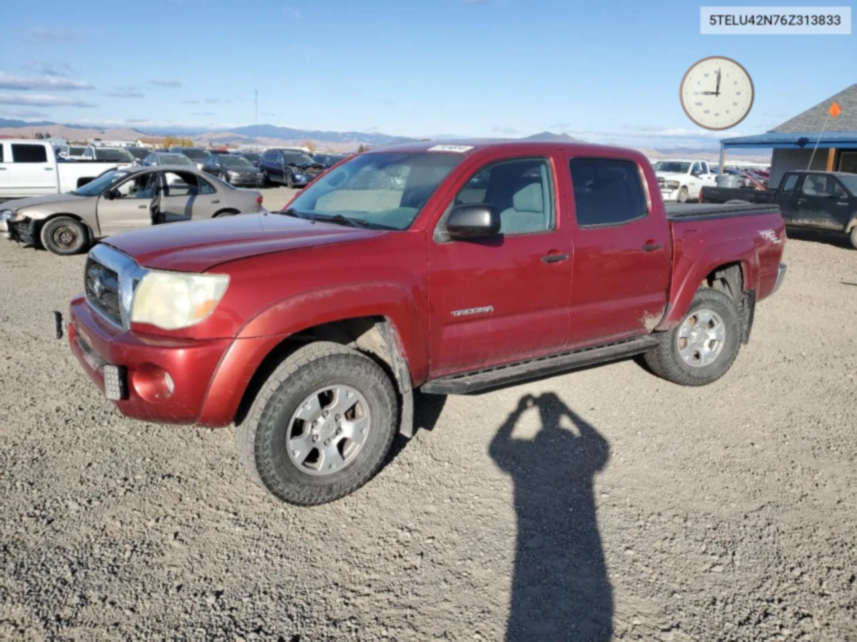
h=9 m=1
